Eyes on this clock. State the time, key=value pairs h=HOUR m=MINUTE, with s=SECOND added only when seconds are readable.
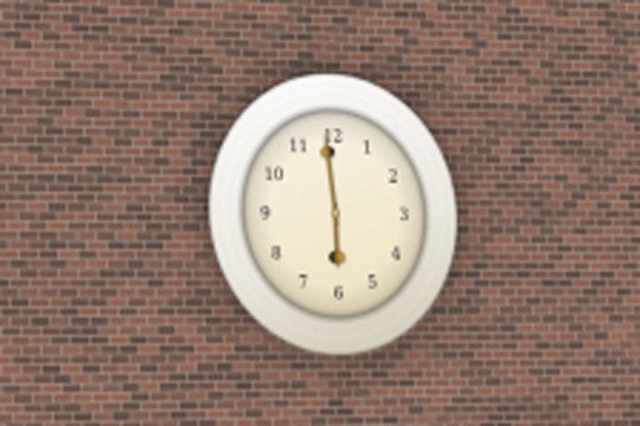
h=5 m=59
